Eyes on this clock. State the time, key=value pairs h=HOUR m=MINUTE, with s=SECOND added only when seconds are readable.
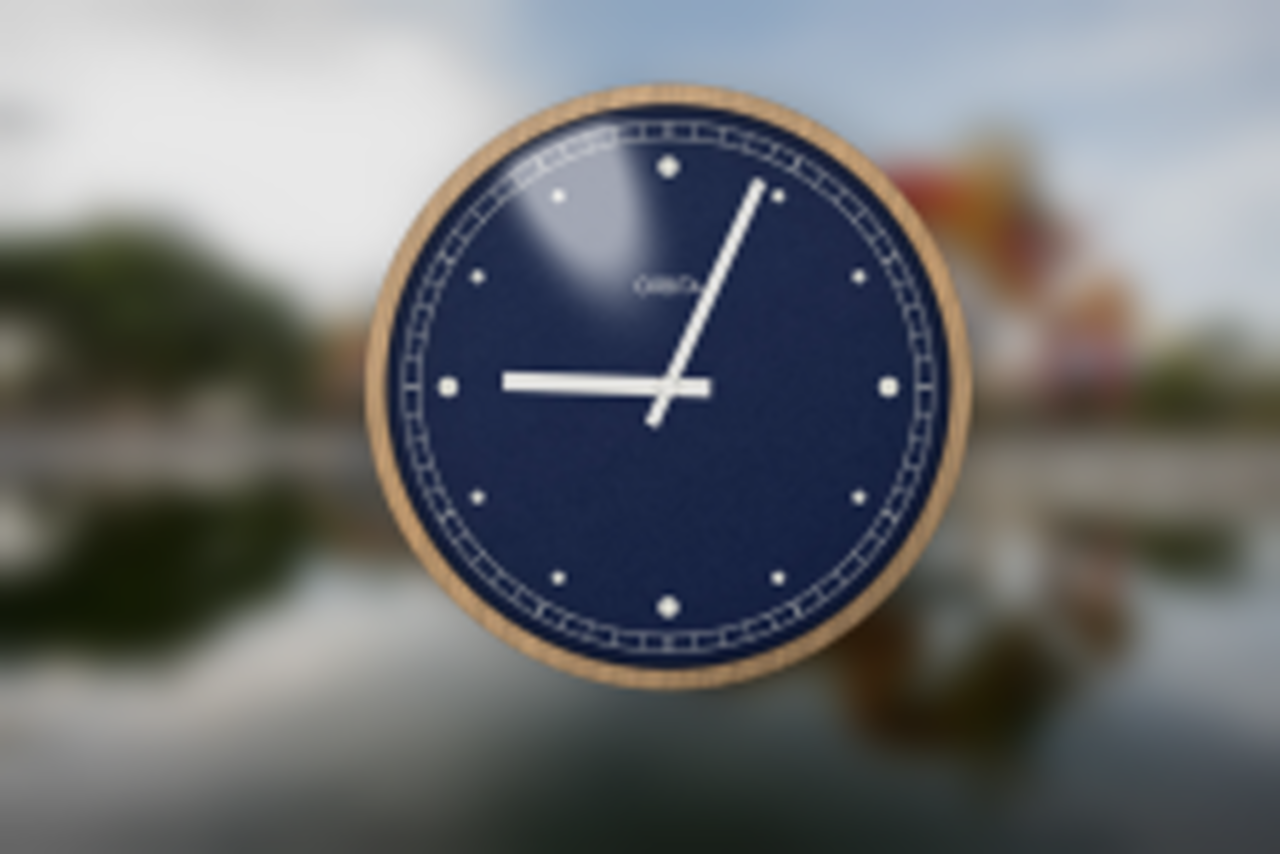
h=9 m=4
